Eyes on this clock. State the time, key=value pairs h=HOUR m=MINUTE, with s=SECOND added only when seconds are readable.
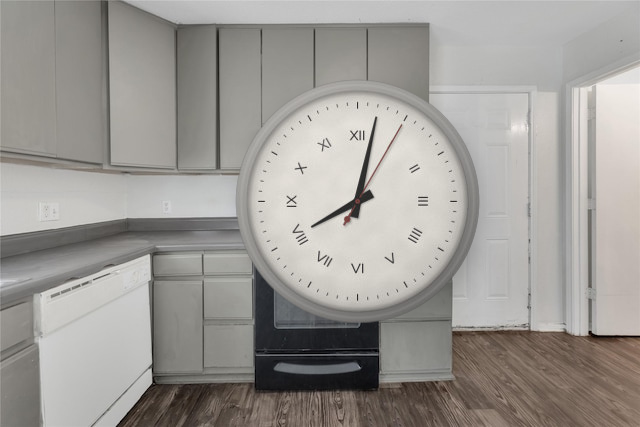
h=8 m=2 s=5
